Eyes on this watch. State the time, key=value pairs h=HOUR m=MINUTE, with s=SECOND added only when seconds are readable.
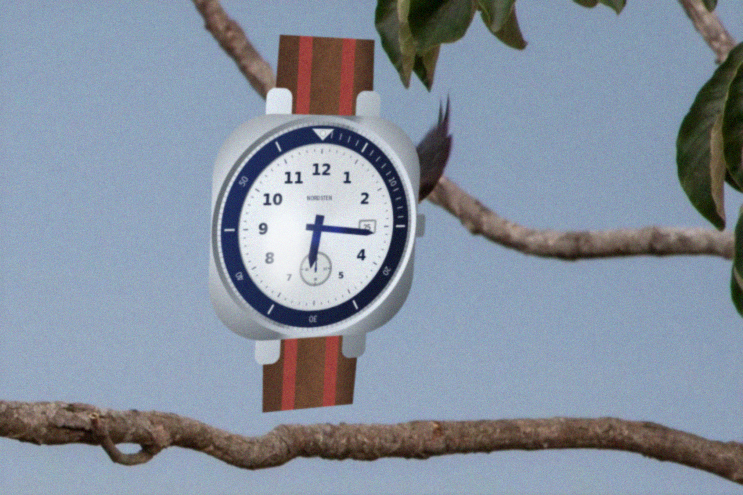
h=6 m=16
